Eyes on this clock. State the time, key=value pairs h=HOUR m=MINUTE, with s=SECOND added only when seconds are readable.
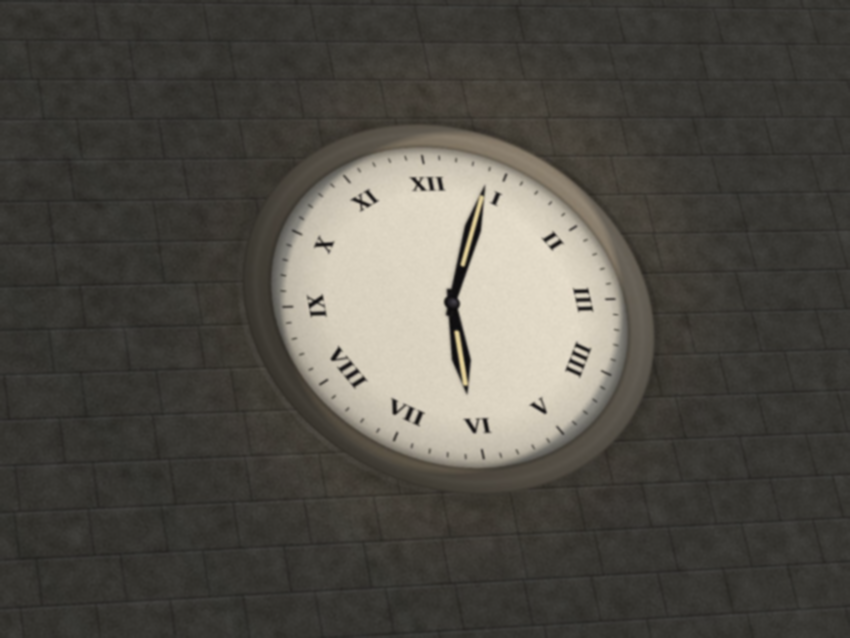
h=6 m=4
